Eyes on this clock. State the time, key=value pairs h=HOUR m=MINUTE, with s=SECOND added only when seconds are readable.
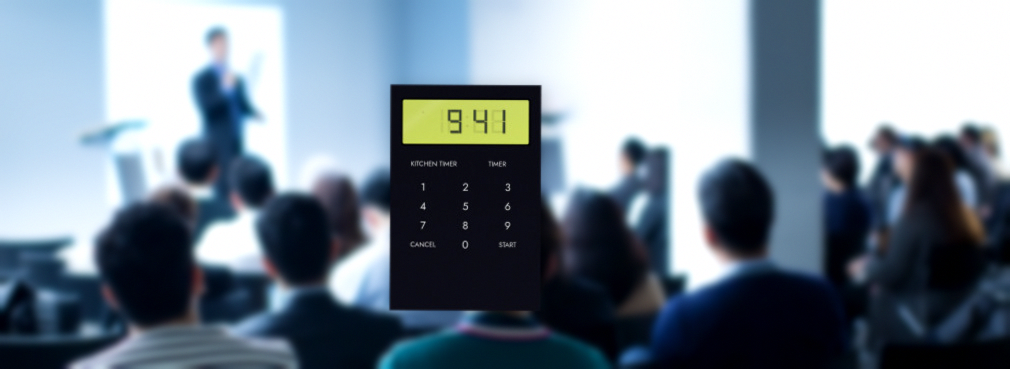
h=9 m=41
